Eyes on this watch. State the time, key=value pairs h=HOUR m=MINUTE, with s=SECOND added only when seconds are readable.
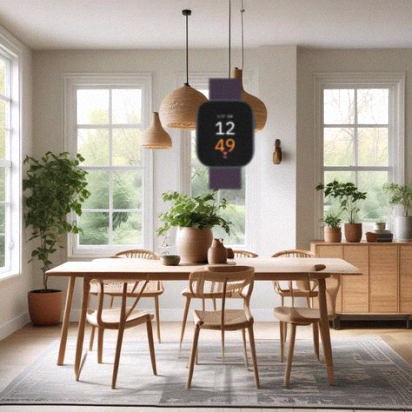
h=12 m=49
